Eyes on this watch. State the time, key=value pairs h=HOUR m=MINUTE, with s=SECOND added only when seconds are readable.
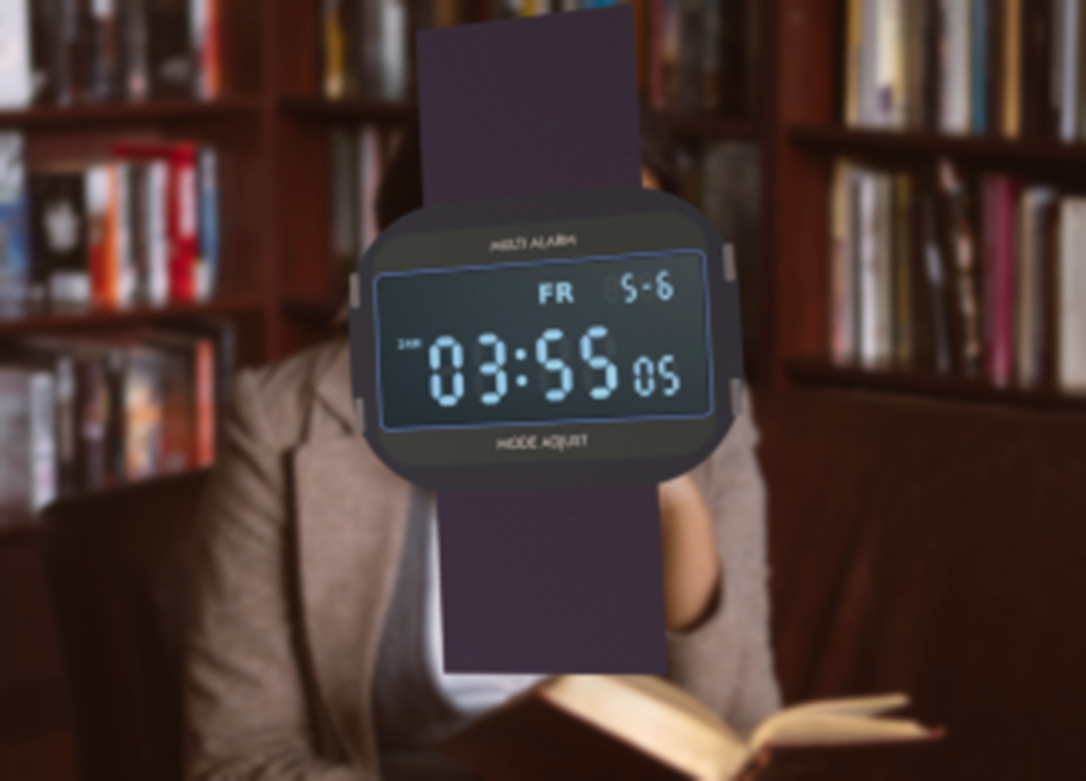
h=3 m=55 s=5
